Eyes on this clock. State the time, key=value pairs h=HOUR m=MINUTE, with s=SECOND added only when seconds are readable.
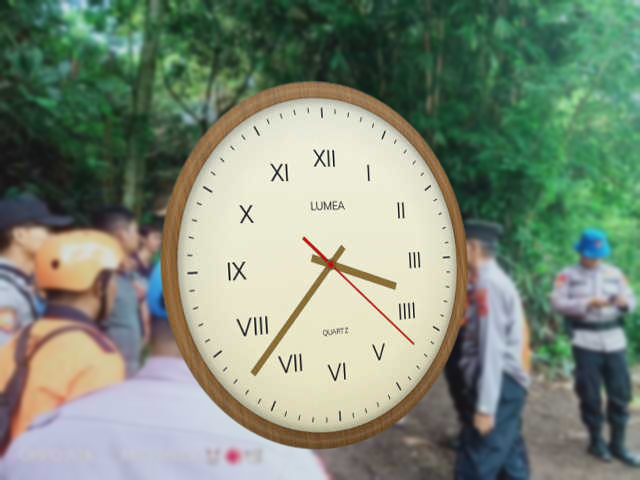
h=3 m=37 s=22
